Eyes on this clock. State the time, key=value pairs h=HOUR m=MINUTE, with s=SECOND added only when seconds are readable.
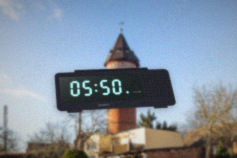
h=5 m=50
